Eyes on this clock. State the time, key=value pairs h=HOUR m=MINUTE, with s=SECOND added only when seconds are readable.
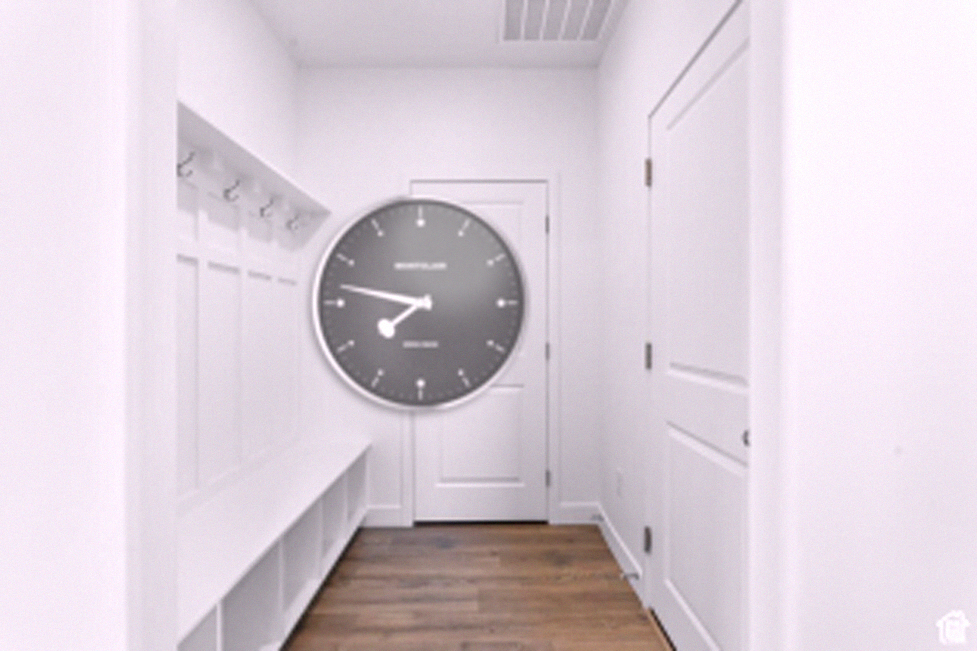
h=7 m=47
